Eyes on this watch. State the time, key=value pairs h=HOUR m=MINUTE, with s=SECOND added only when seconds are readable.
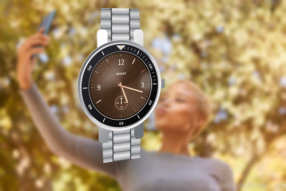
h=5 m=18
